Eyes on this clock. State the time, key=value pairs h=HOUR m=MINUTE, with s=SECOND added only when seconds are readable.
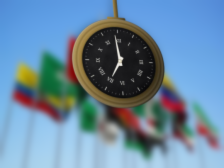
h=6 m=59
